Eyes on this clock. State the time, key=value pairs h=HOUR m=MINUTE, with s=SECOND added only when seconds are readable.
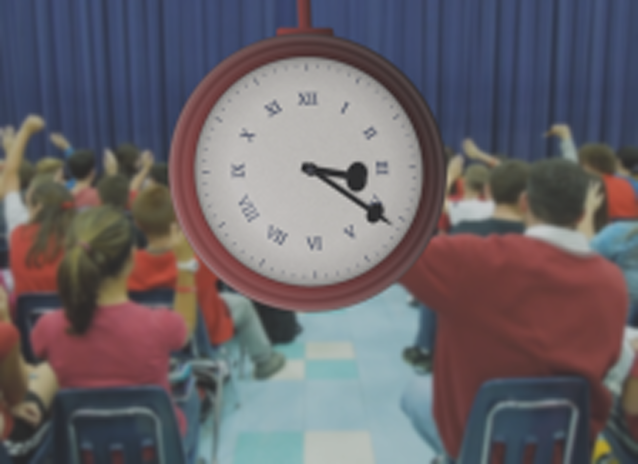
h=3 m=21
